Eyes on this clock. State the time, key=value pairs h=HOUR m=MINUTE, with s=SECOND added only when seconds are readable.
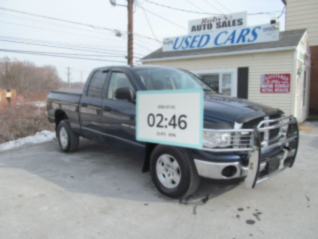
h=2 m=46
